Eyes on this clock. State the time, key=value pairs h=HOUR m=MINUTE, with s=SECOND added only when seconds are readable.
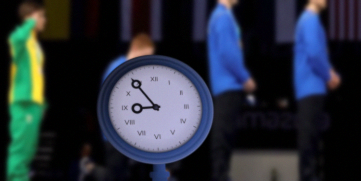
h=8 m=54
